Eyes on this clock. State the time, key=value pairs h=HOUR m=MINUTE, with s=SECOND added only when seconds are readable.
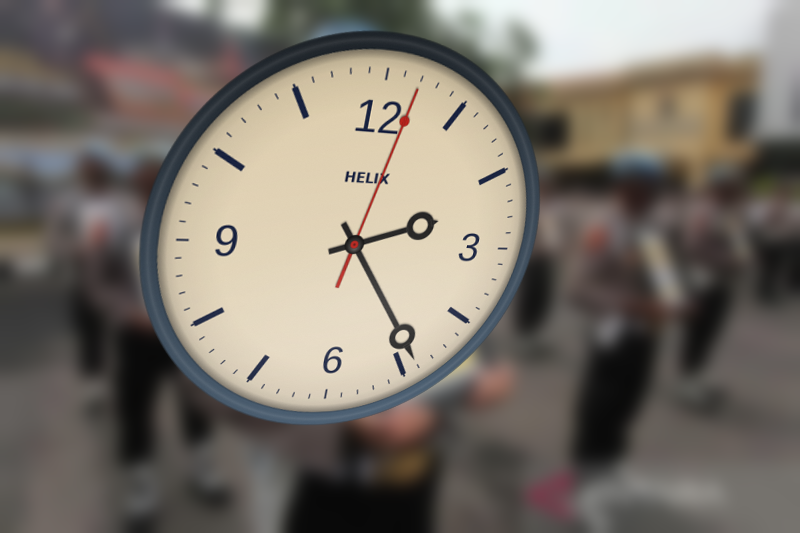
h=2 m=24 s=2
